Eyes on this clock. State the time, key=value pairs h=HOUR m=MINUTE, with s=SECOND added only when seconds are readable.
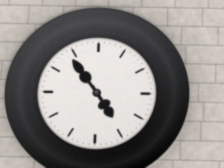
h=4 m=54
